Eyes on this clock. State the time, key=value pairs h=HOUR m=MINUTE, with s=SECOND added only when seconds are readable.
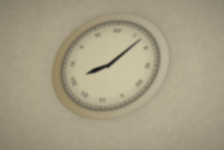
h=8 m=7
